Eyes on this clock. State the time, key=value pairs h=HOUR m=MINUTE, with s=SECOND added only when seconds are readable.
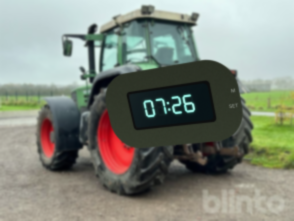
h=7 m=26
